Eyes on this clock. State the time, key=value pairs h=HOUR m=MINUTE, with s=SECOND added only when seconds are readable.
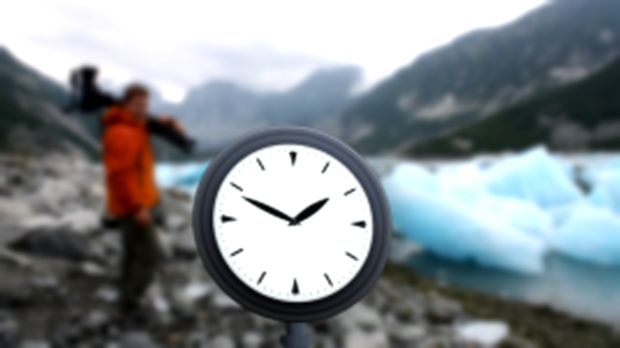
h=1 m=49
